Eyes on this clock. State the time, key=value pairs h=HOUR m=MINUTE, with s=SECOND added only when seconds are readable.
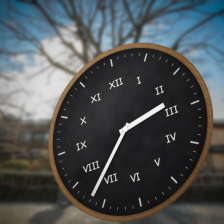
h=2 m=37
